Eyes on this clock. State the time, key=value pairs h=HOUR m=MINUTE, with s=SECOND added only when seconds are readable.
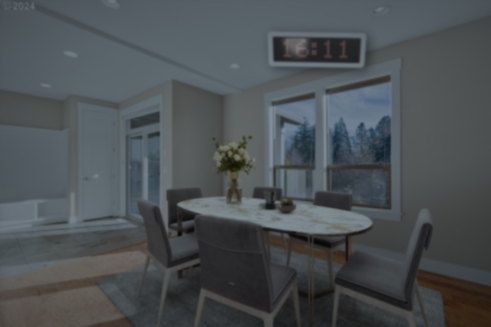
h=16 m=11
